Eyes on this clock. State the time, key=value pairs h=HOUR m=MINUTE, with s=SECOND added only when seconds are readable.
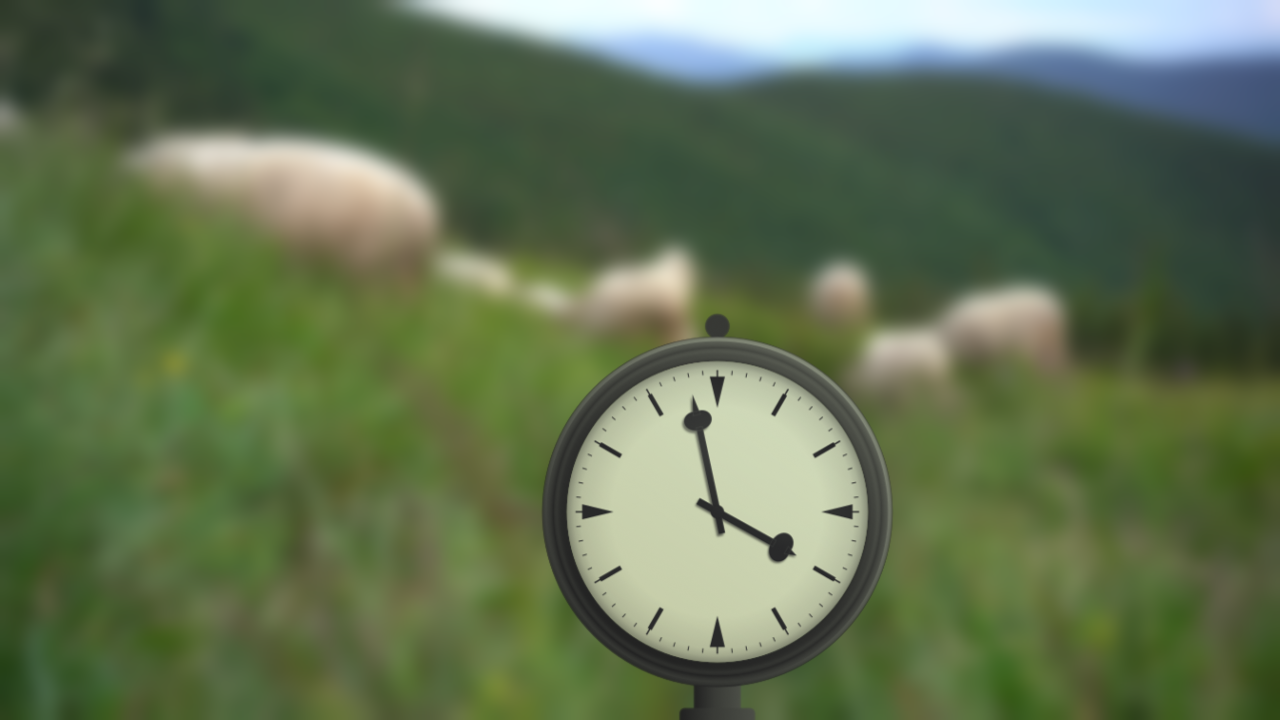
h=3 m=58
